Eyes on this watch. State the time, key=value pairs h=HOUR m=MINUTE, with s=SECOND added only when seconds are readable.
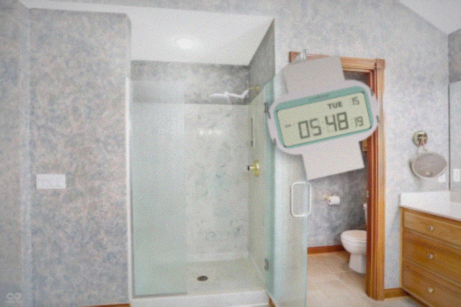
h=5 m=48
